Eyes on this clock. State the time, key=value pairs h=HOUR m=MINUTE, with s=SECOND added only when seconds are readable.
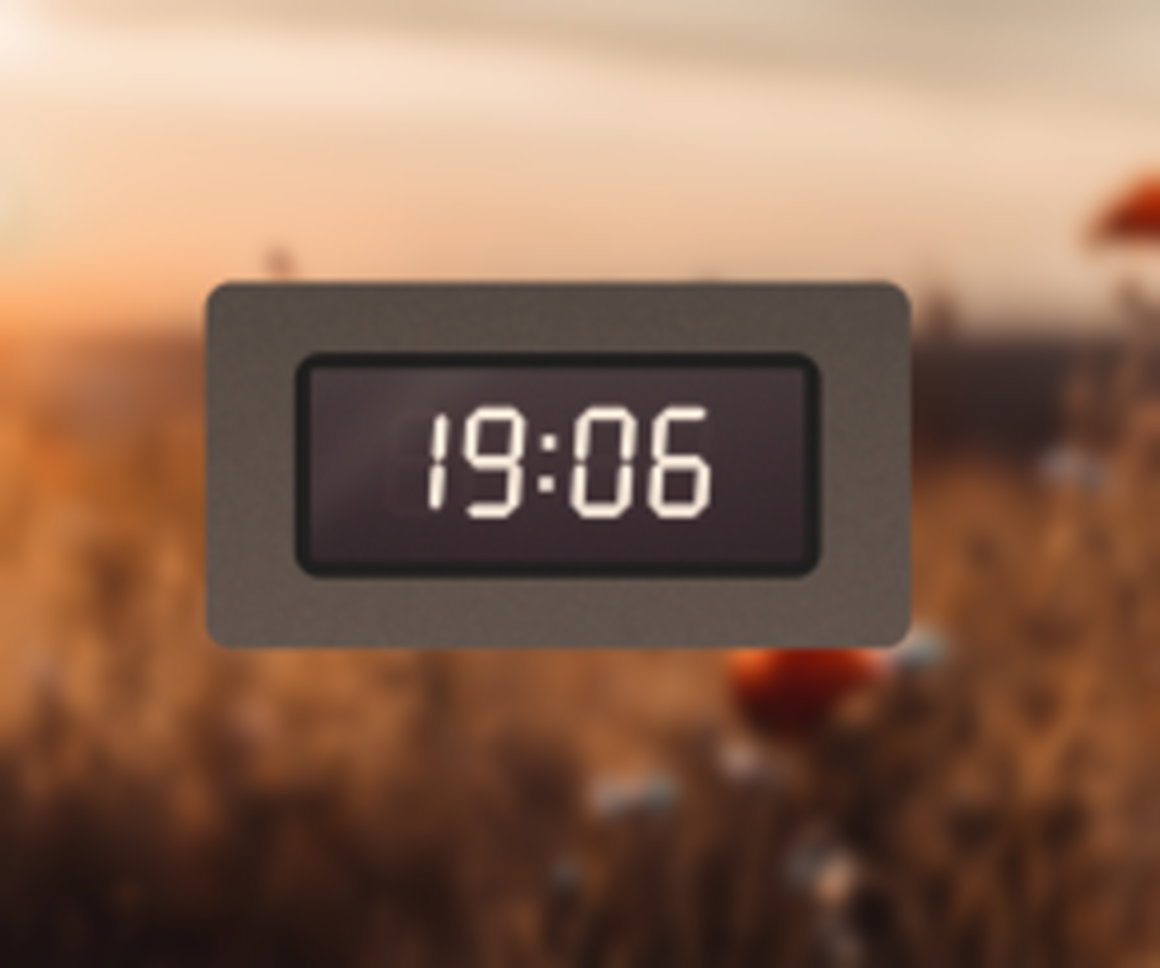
h=19 m=6
